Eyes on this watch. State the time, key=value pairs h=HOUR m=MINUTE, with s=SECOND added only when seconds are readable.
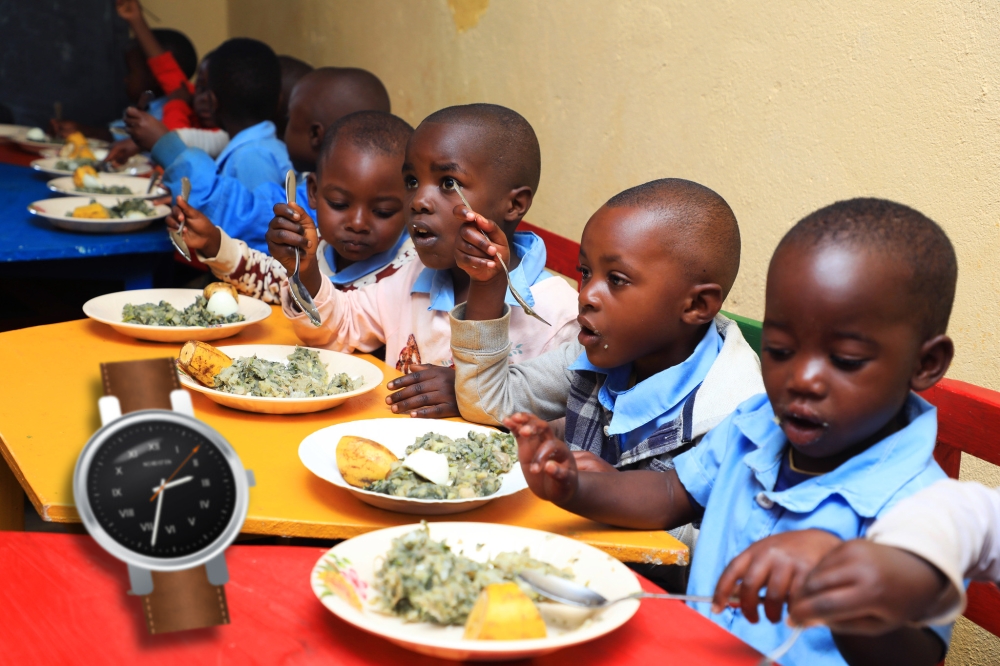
h=2 m=33 s=8
